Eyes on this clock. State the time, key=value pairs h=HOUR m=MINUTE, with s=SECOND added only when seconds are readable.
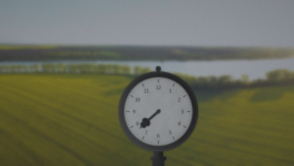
h=7 m=38
